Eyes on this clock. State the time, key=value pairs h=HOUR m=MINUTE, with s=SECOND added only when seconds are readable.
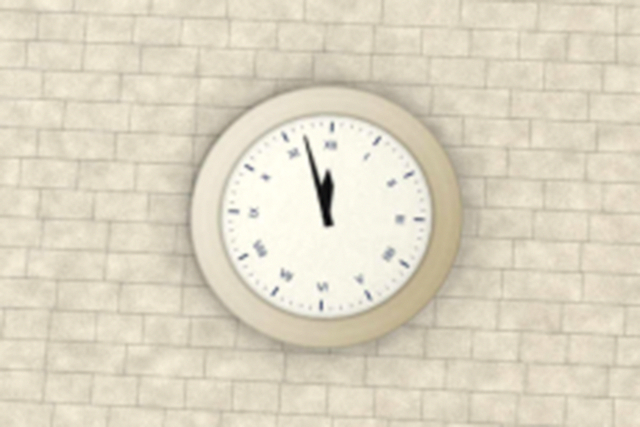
h=11 m=57
